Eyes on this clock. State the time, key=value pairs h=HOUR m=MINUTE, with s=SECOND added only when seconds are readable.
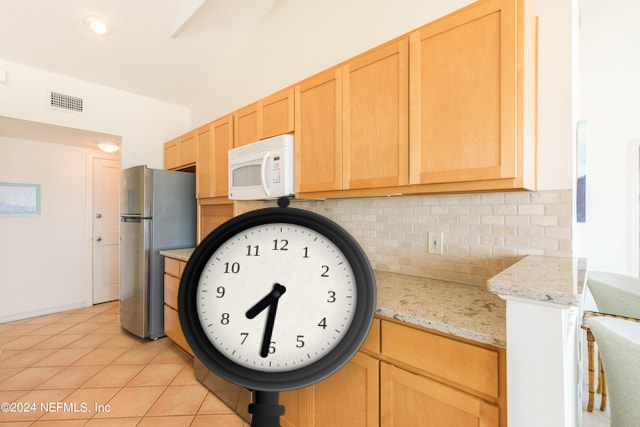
h=7 m=31
